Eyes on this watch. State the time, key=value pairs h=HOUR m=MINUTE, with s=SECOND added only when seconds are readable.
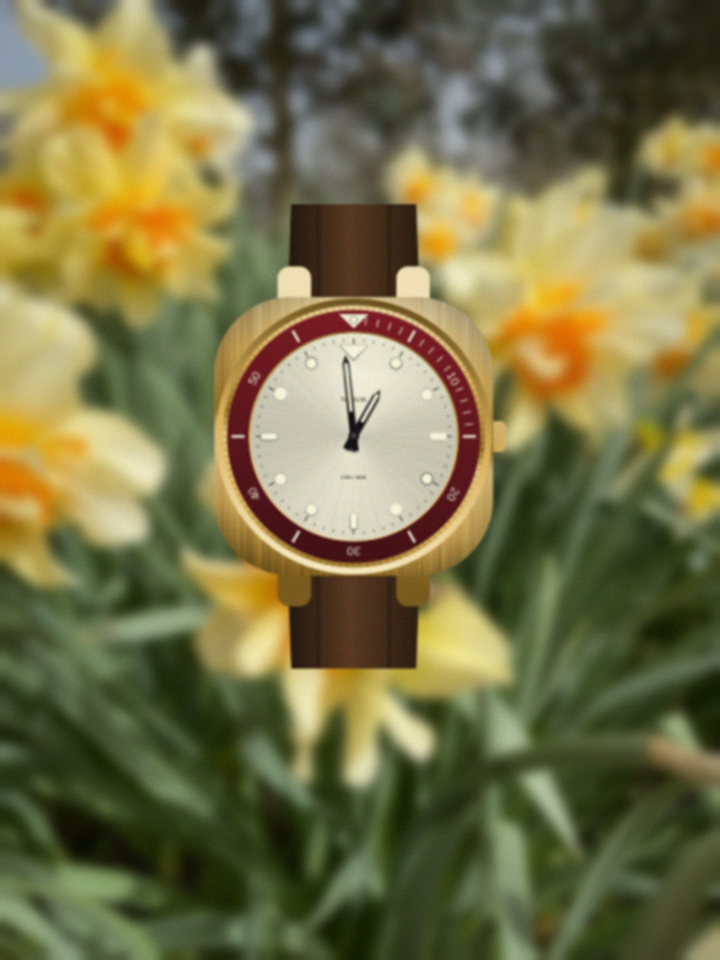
h=12 m=59
